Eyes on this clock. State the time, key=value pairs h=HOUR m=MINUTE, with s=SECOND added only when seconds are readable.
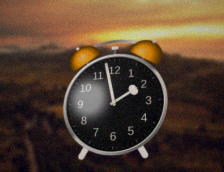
h=1 m=58
